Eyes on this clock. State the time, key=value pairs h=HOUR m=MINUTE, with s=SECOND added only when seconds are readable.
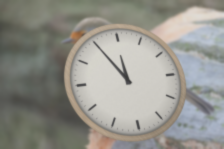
h=11 m=55
